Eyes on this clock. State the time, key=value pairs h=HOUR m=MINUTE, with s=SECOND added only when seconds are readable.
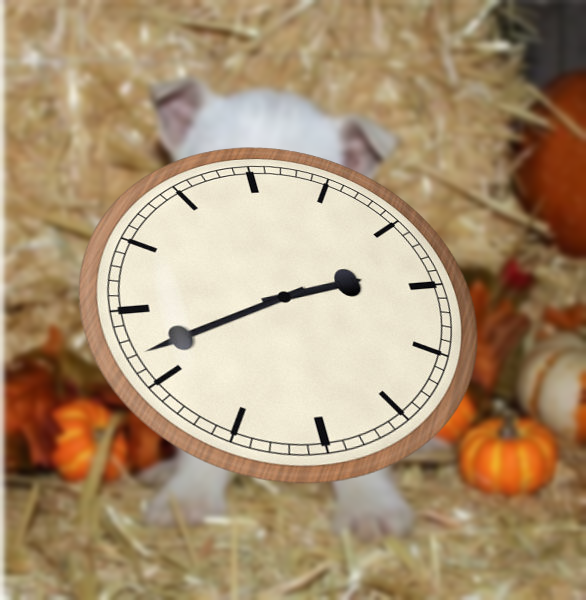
h=2 m=42
